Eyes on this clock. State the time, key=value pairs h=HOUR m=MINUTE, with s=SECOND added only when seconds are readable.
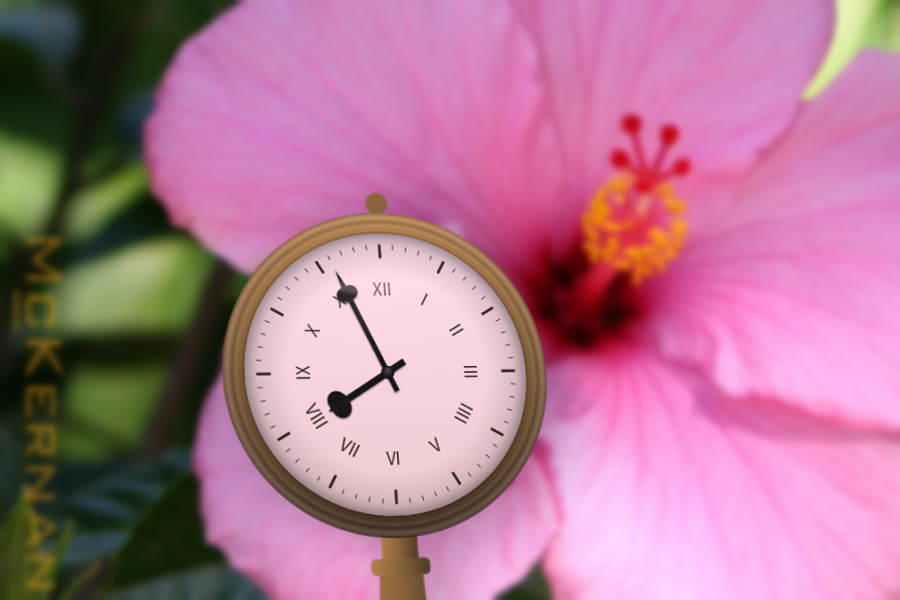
h=7 m=56
